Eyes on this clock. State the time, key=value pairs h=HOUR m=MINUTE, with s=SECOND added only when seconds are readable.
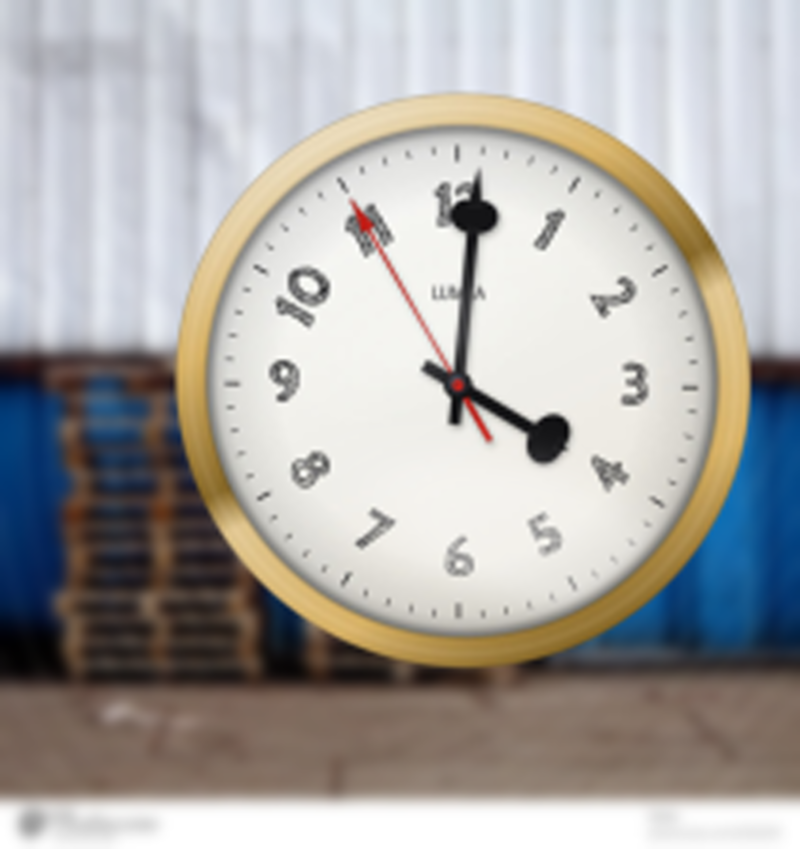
h=4 m=0 s=55
